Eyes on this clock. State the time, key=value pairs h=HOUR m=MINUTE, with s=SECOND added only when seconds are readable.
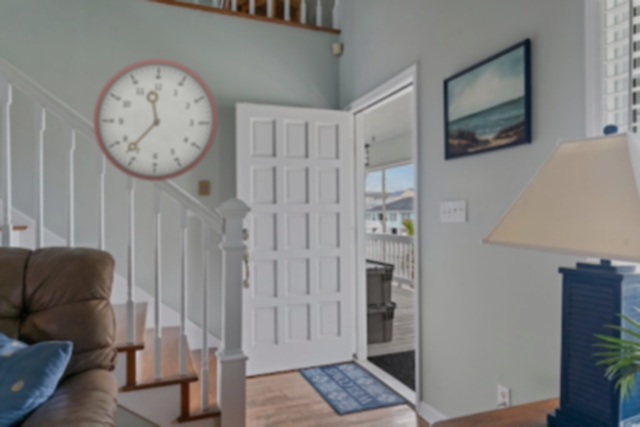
h=11 m=37
